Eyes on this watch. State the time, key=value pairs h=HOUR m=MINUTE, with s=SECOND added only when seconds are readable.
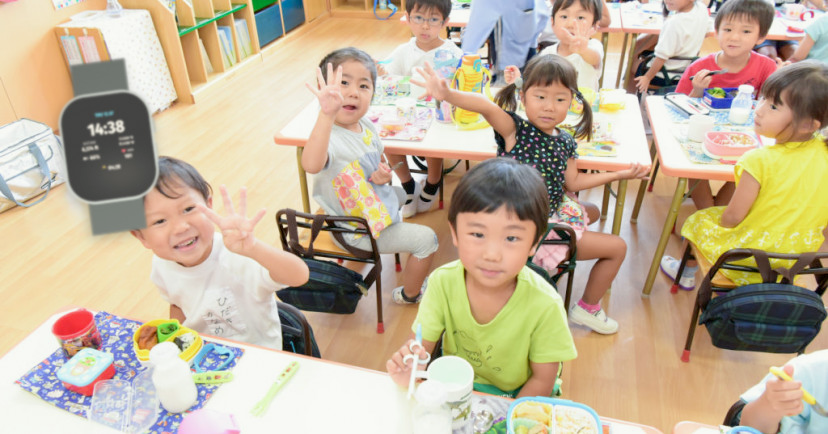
h=14 m=38
